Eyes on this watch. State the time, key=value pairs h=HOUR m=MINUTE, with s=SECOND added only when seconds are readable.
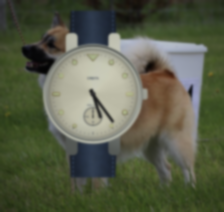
h=5 m=24
